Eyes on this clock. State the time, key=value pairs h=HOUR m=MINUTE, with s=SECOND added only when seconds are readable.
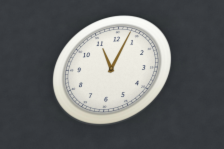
h=11 m=3
